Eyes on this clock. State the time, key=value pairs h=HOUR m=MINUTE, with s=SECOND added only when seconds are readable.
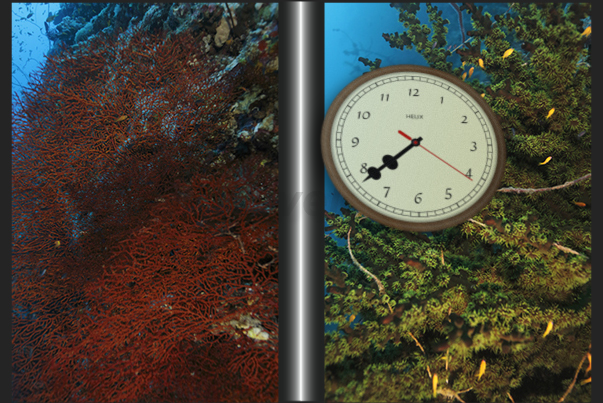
h=7 m=38 s=21
